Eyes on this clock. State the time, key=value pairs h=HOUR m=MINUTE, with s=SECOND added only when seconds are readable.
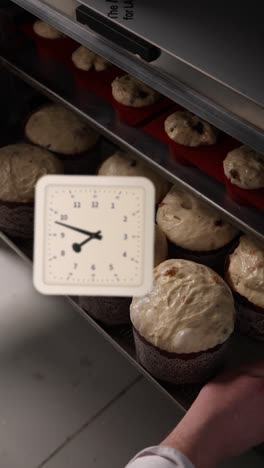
h=7 m=48
